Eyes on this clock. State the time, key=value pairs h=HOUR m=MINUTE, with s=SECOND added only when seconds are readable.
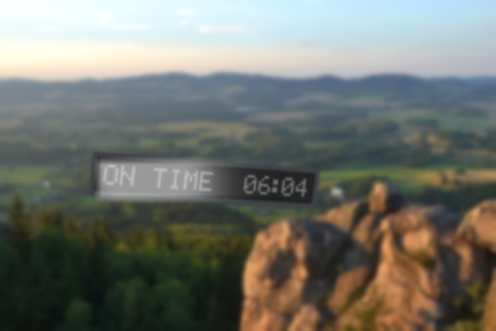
h=6 m=4
